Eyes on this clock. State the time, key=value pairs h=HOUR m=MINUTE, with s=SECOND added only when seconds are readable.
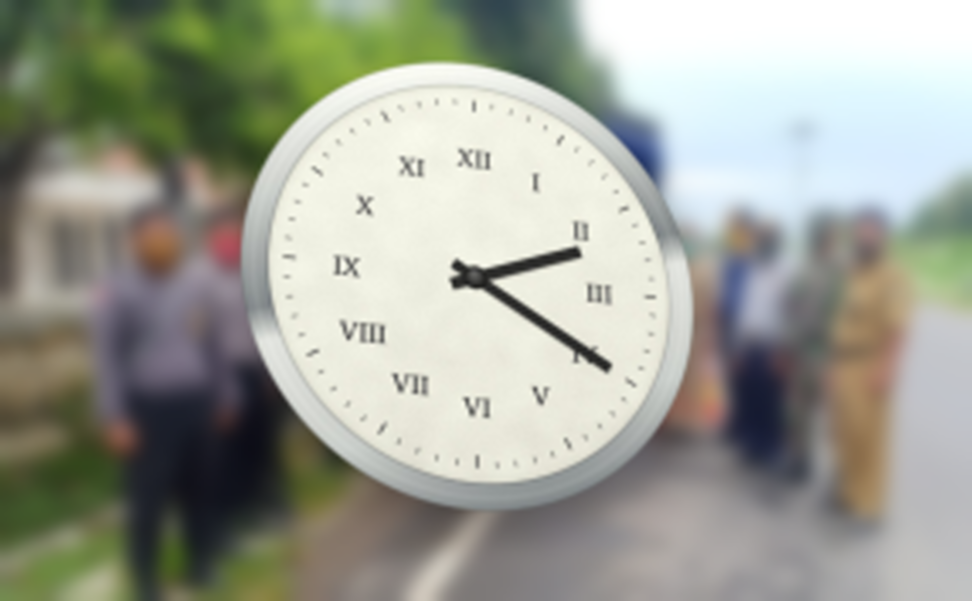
h=2 m=20
